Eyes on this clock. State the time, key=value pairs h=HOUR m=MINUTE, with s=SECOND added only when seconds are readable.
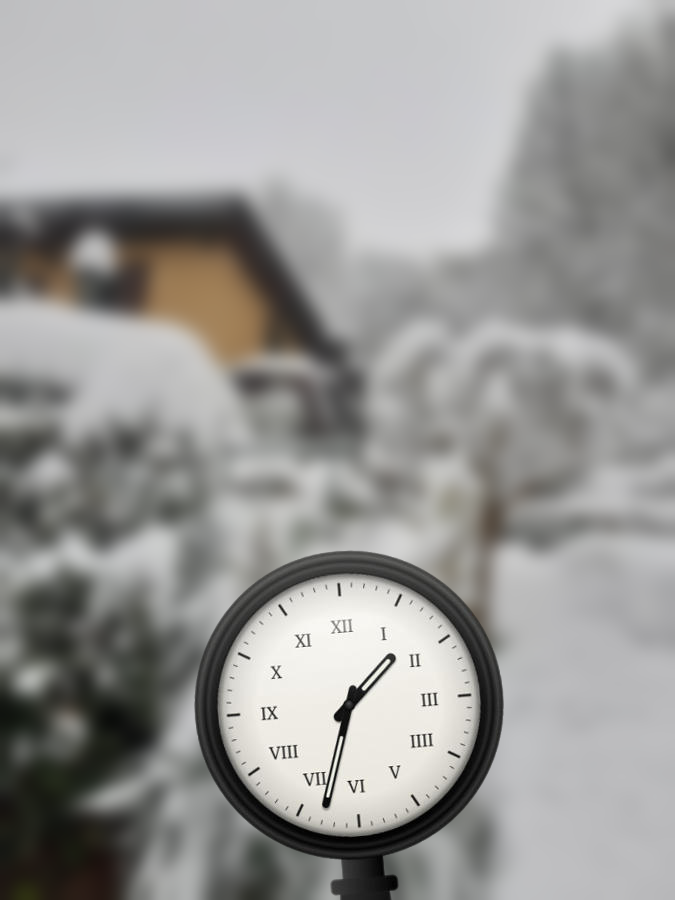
h=1 m=33
